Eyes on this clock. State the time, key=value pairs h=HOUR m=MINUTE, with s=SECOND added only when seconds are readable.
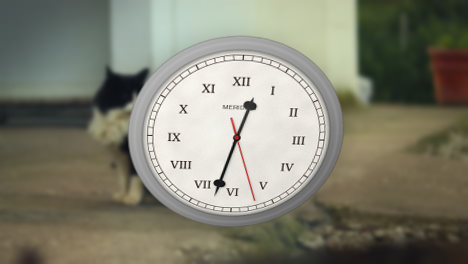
h=12 m=32 s=27
